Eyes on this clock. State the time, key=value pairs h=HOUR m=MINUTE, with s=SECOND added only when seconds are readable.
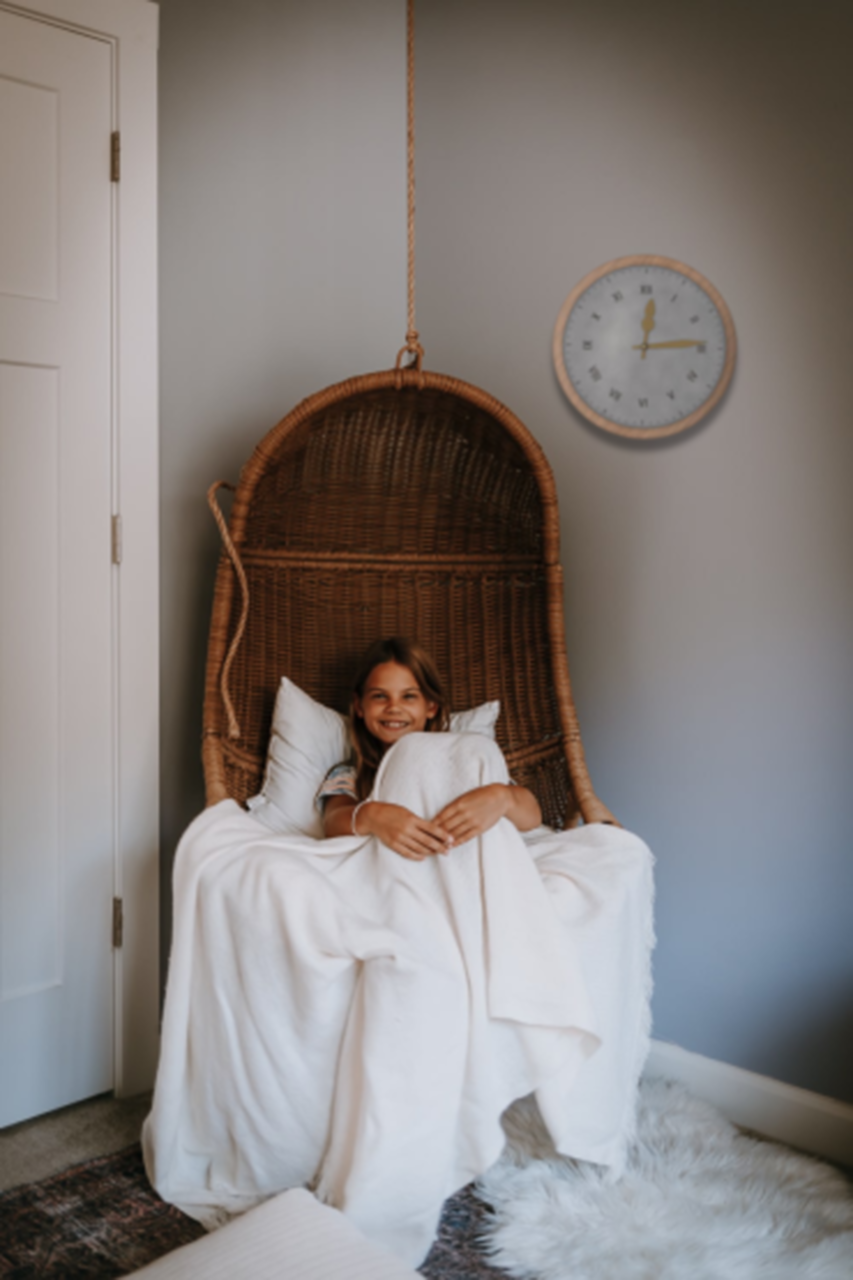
h=12 m=14
